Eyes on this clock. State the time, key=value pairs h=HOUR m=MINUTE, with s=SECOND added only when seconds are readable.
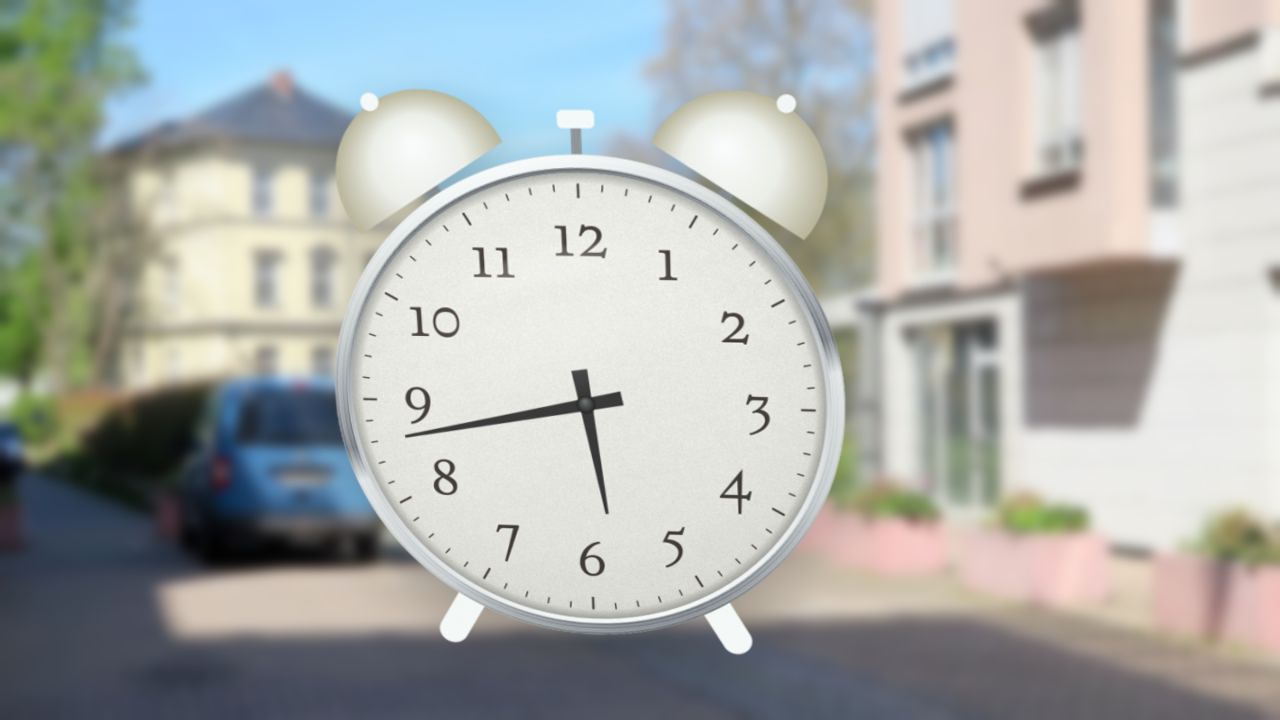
h=5 m=43
